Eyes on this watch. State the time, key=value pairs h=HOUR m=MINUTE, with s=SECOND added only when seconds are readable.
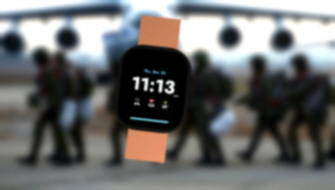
h=11 m=13
